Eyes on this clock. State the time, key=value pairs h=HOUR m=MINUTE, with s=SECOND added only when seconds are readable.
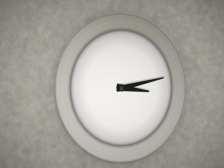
h=3 m=13
